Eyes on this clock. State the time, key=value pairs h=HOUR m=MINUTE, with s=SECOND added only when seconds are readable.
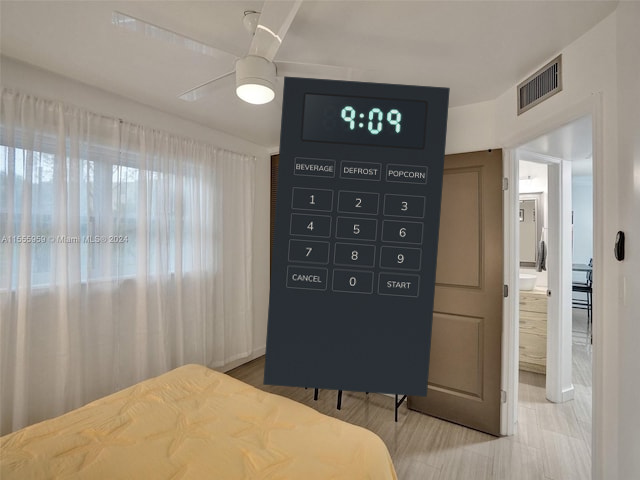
h=9 m=9
